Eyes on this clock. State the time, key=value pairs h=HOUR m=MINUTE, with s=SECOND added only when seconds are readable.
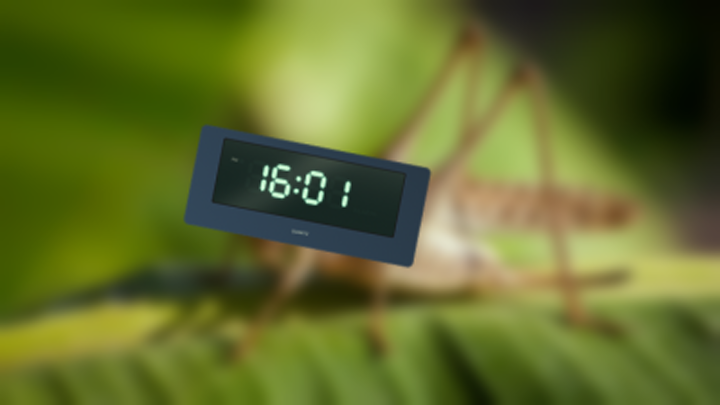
h=16 m=1
